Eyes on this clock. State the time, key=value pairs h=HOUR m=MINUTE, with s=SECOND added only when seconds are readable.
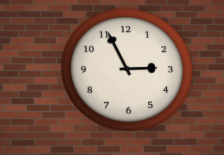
h=2 m=56
